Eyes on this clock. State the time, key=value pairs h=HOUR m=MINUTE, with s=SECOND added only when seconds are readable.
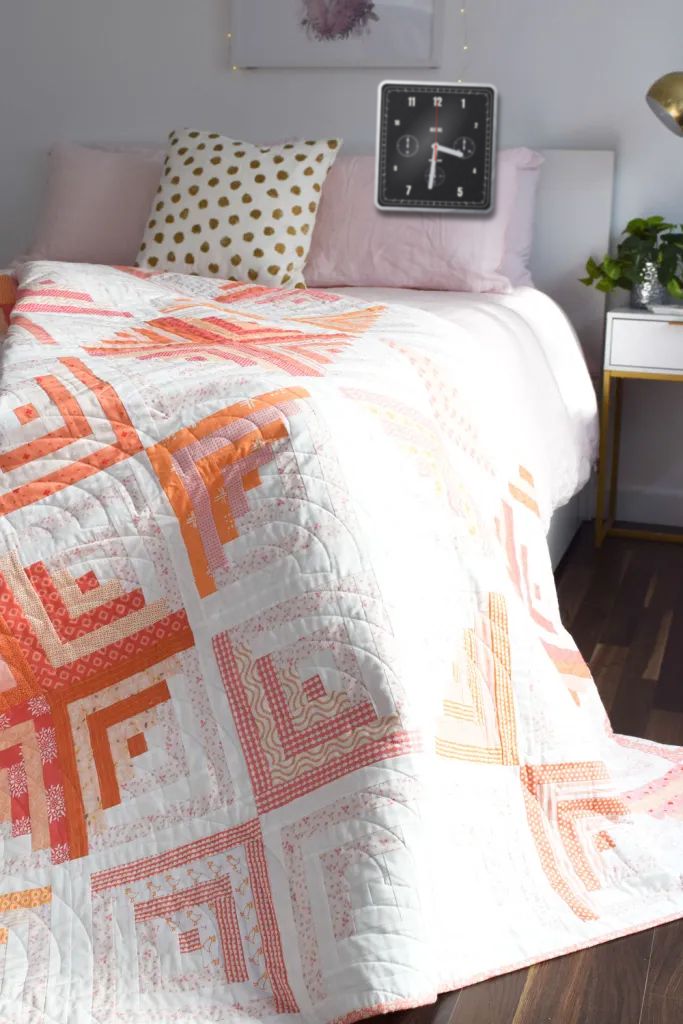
h=3 m=31
